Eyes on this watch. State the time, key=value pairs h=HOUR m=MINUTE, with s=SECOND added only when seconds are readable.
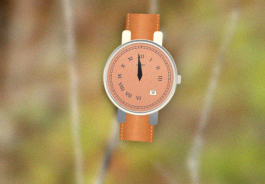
h=11 m=59
